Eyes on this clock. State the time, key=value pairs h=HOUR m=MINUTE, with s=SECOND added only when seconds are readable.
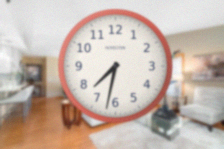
h=7 m=32
